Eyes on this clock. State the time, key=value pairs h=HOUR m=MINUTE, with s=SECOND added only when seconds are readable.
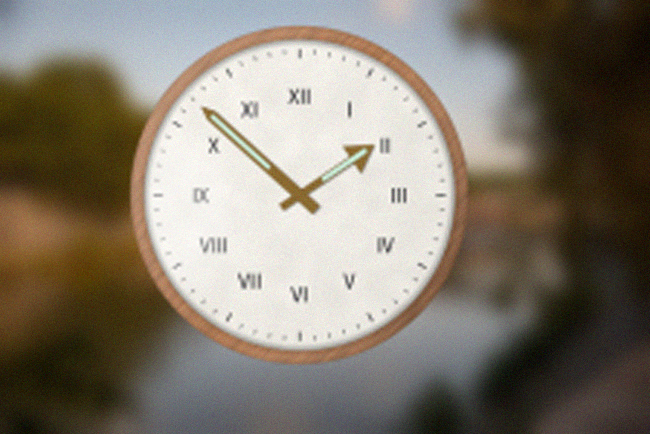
h=1 m=52
